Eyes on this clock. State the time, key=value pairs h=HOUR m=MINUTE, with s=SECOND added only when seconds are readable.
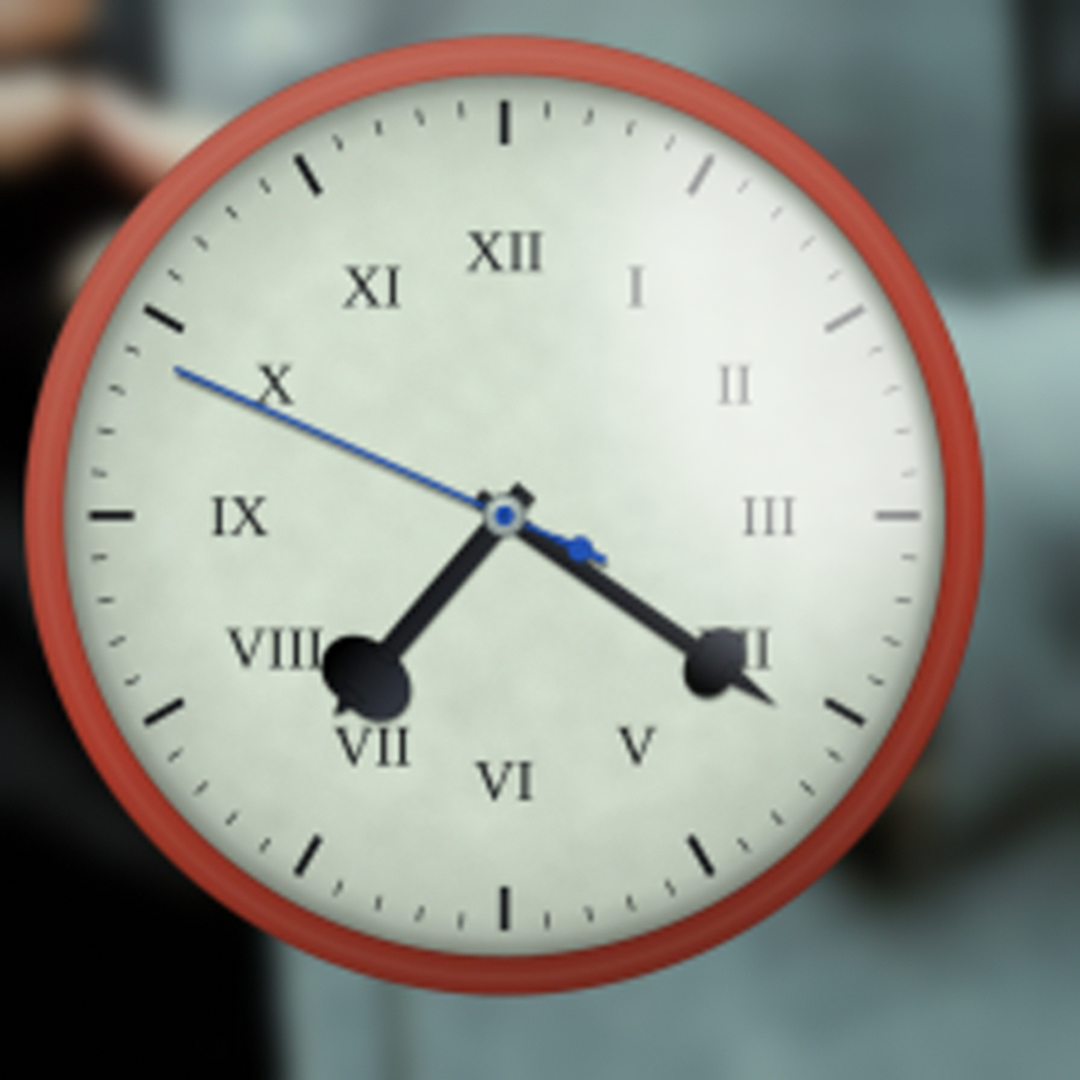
h=7 m=20 s=49
